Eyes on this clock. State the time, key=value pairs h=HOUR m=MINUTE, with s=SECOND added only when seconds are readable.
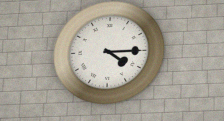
h=4 m=15
